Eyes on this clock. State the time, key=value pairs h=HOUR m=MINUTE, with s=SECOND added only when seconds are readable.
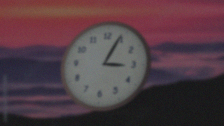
h=3 m=4
